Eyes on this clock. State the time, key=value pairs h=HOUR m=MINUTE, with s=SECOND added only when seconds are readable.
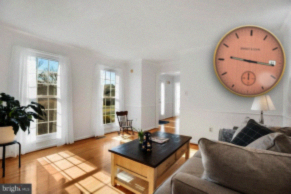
h=9 m=16
